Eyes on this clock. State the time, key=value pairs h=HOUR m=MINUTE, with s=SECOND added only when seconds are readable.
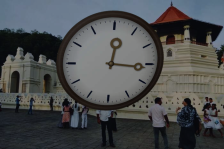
h=12 m=16
